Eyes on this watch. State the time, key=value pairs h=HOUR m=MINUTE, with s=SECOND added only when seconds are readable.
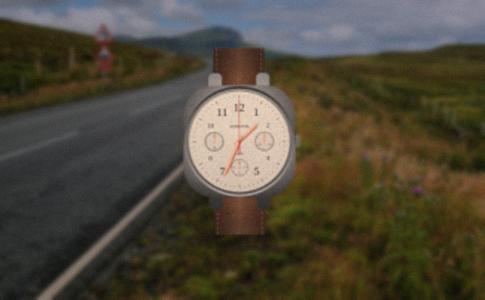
h=1 m=34
